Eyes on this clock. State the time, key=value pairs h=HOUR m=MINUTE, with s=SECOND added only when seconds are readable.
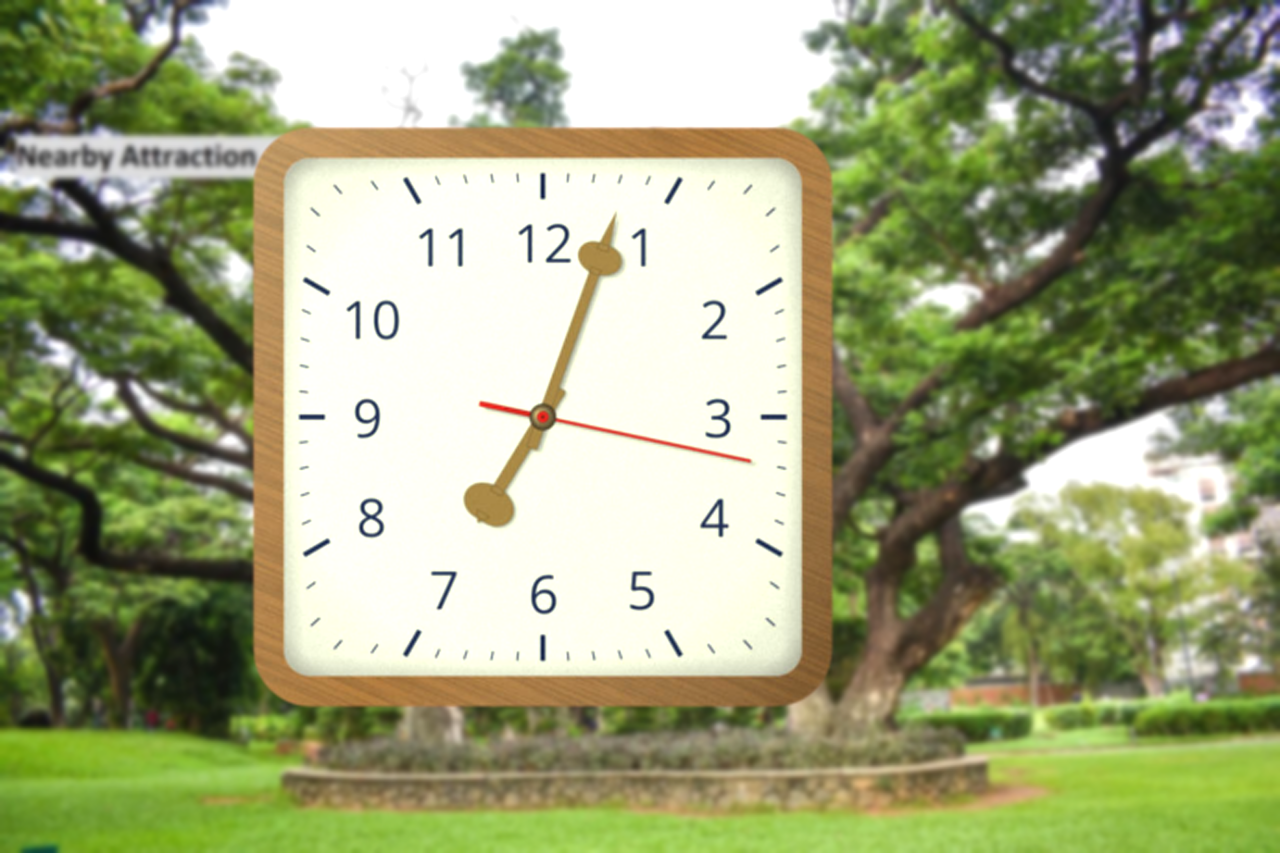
h=7 m=3 s=17
